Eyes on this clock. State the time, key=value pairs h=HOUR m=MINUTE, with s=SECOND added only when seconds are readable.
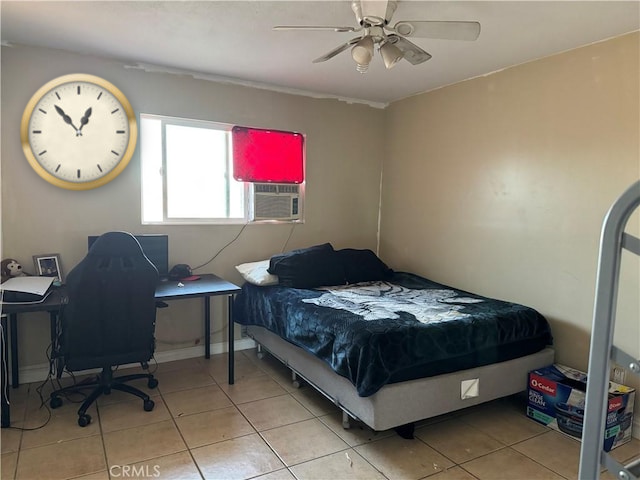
h=12 m=53
